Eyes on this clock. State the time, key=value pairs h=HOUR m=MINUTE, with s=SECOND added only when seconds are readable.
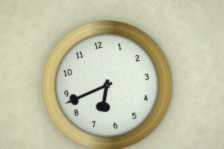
h=6 m=43
